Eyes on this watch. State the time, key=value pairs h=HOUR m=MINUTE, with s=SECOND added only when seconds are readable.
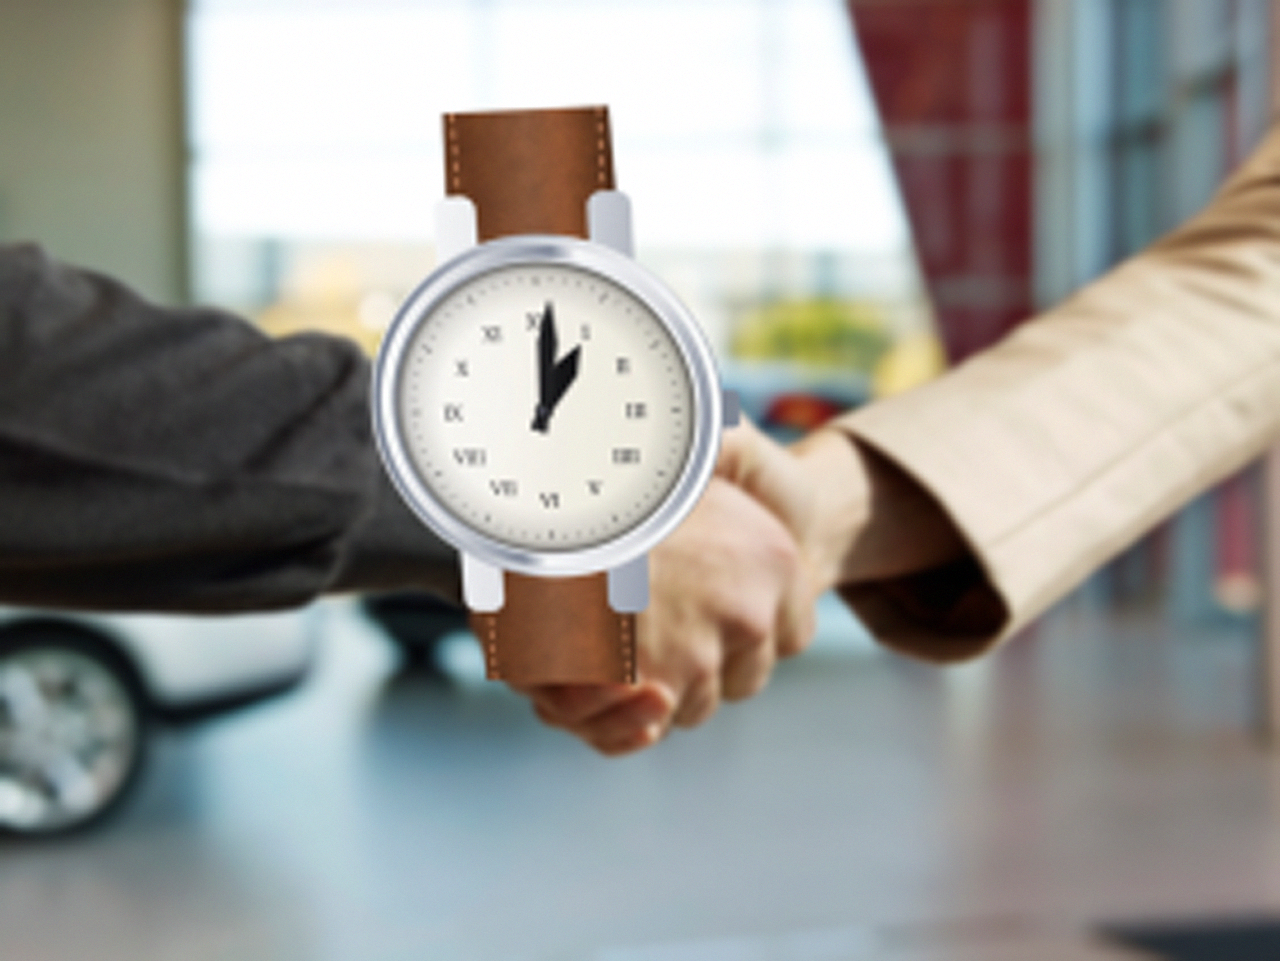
h=1 m=1
